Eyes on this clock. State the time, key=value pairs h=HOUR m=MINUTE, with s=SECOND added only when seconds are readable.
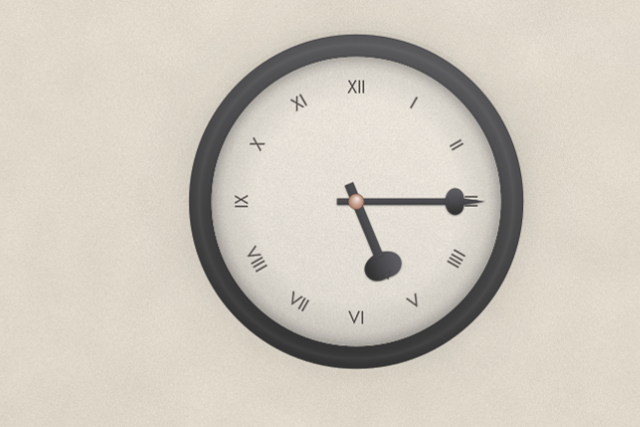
h=5 m=15
